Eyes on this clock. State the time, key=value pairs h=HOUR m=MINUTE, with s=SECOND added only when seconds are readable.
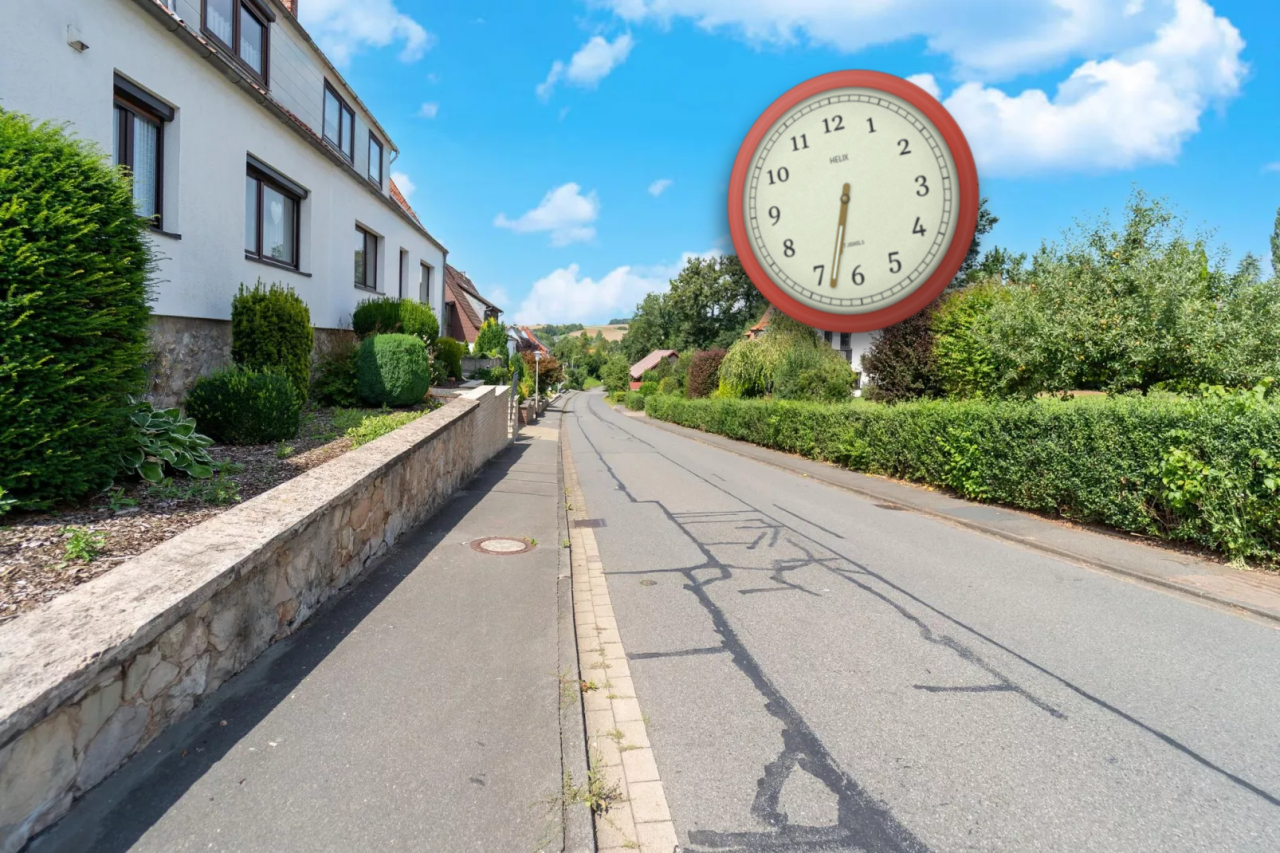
h=6 m=33
